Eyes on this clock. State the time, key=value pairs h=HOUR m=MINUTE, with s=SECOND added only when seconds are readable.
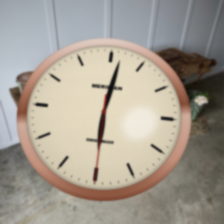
h=6 m=1 s=30
